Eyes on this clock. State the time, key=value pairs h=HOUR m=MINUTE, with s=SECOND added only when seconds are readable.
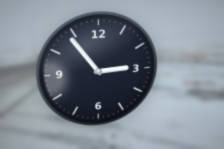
h=2 m=54
